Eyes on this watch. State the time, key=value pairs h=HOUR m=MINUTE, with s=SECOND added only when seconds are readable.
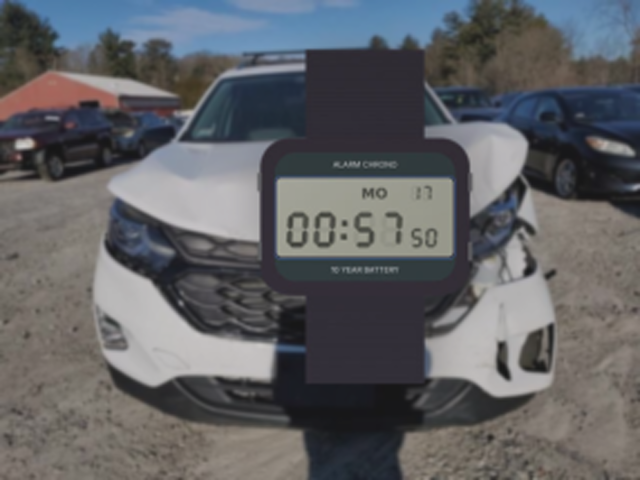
h=0 m=57 s=50
